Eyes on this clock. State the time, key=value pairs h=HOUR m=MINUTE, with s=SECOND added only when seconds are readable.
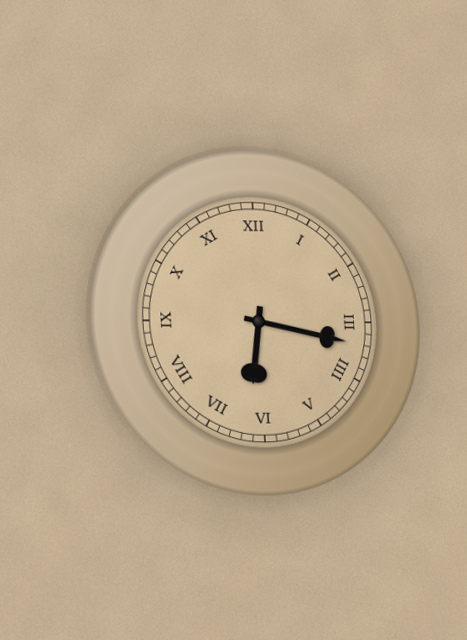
h=6 m=17
